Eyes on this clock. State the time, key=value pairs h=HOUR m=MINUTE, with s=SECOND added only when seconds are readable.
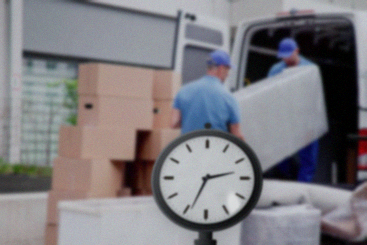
h=2 m=34
